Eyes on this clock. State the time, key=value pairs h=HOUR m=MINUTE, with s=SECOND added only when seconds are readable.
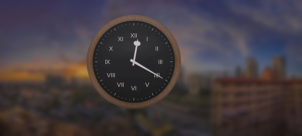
h=12 m=20
